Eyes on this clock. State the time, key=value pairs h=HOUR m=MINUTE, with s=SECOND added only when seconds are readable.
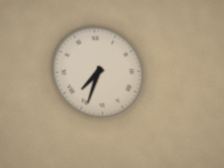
h=7 m=34
